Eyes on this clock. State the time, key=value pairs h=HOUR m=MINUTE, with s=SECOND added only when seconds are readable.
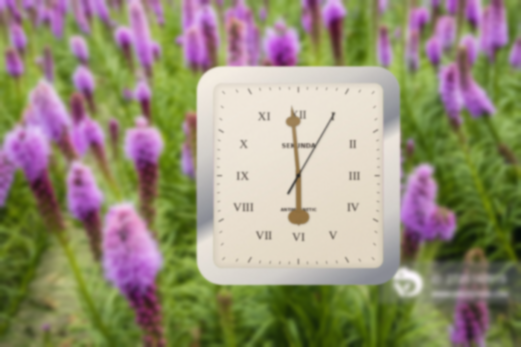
h=5 m=59 s=5
